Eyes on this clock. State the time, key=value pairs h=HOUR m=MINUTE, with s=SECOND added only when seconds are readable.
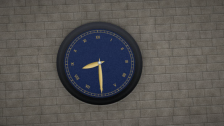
h=8 m=30
